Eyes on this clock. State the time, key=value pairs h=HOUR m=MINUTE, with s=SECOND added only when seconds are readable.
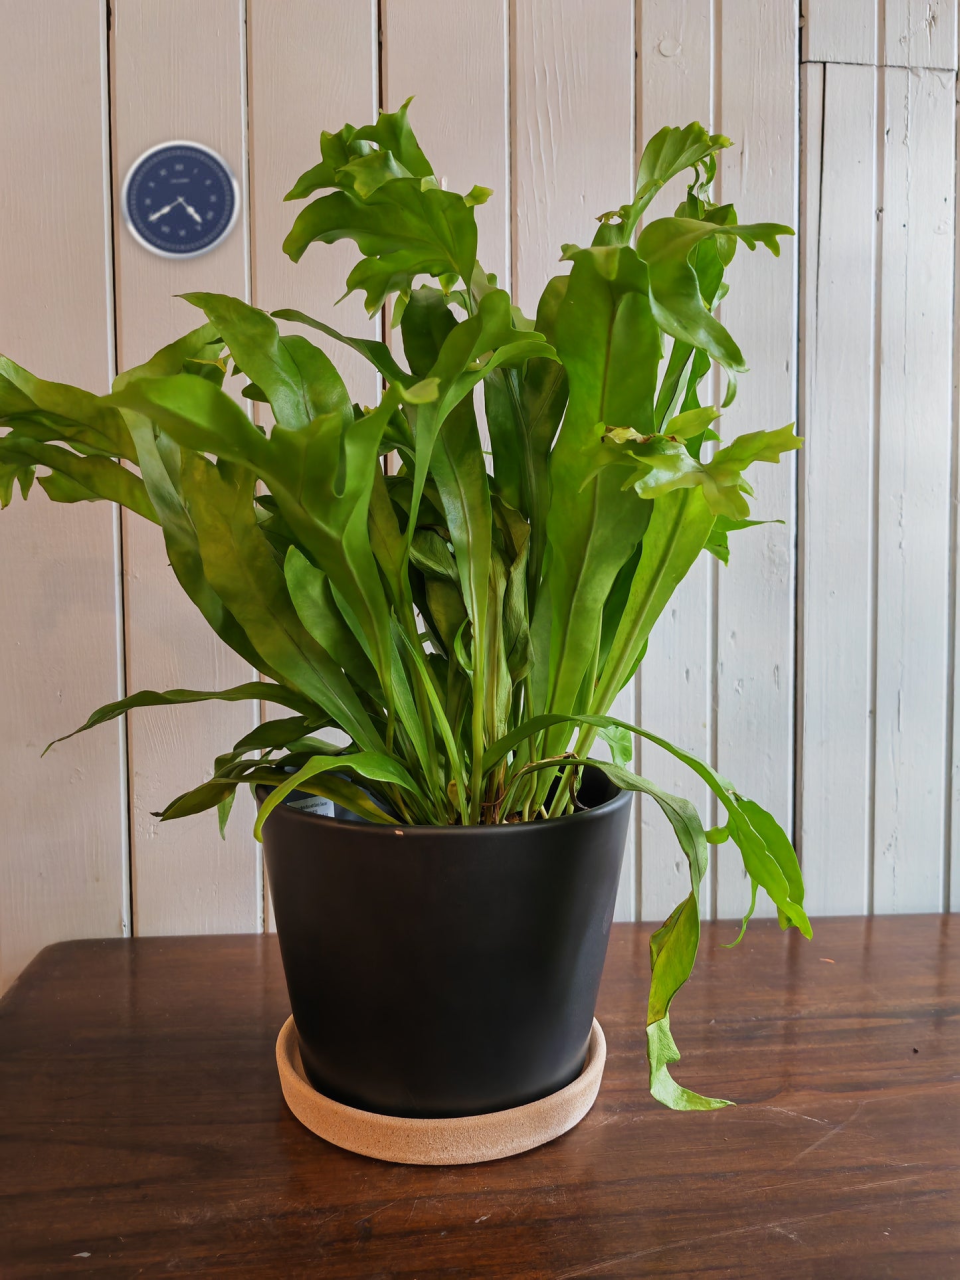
h=4 m=40
